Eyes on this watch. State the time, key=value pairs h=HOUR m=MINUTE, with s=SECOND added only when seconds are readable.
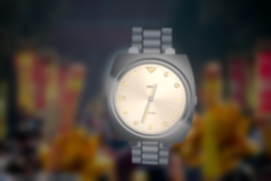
h=12 m=33
